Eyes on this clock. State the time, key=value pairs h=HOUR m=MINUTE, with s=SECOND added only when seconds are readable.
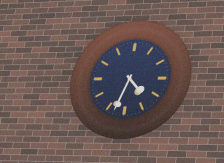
h=4 m=33
